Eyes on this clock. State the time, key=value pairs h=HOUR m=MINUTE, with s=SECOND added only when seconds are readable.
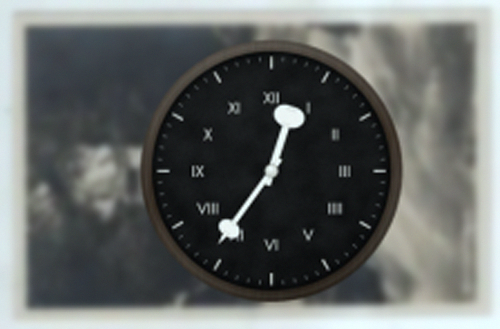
h=12 m=36
